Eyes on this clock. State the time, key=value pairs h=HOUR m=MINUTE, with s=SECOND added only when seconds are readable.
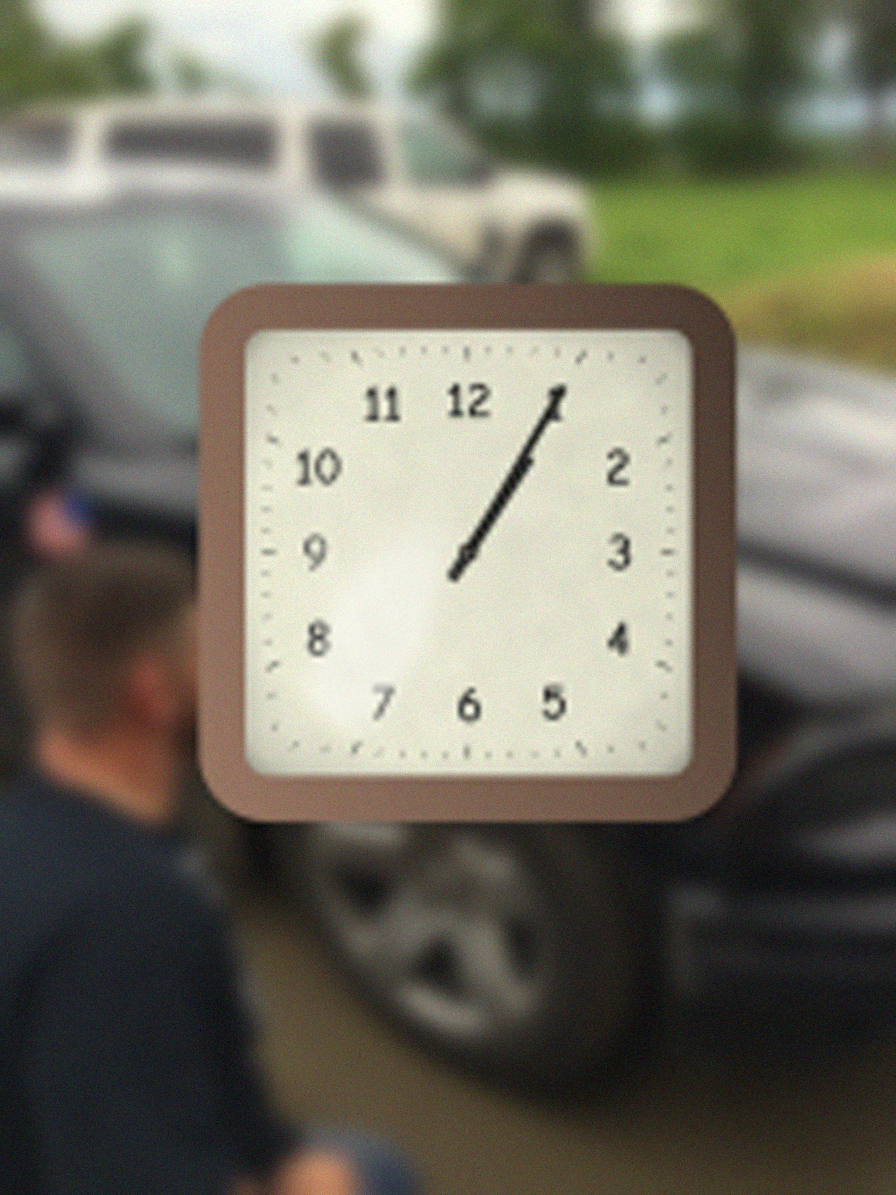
h=1 m=5
